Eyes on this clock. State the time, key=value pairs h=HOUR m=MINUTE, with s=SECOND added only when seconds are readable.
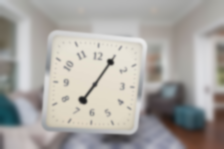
h=7 m=5
